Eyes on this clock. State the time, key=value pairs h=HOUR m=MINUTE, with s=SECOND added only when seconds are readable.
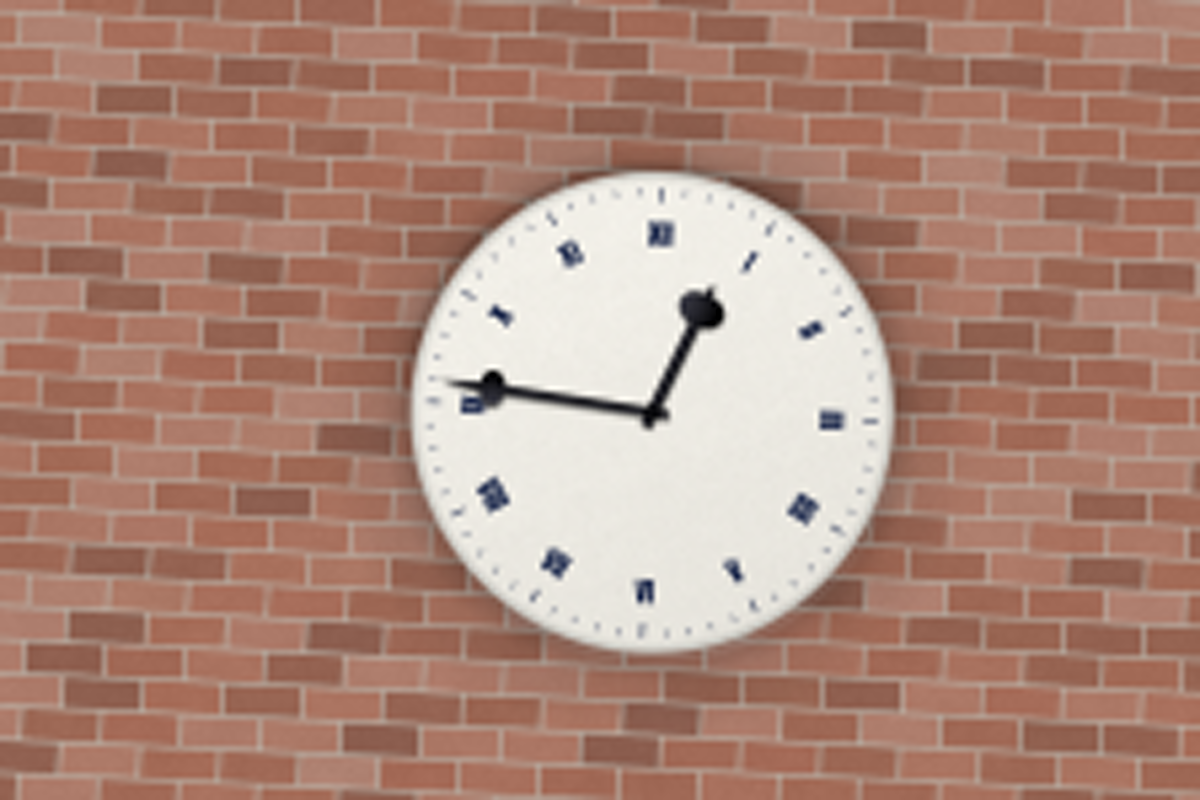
h=12 m=46
